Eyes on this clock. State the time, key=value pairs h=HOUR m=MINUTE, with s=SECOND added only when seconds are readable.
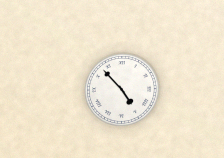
h=4 m=53
